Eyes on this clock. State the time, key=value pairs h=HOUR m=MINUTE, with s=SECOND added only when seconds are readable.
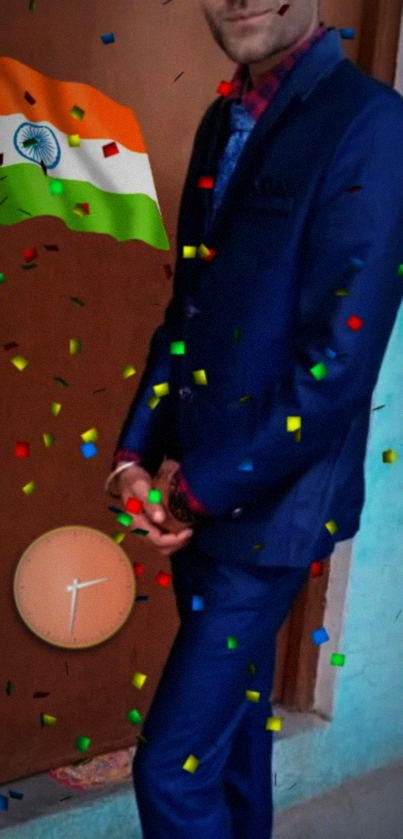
h=2 m=31
